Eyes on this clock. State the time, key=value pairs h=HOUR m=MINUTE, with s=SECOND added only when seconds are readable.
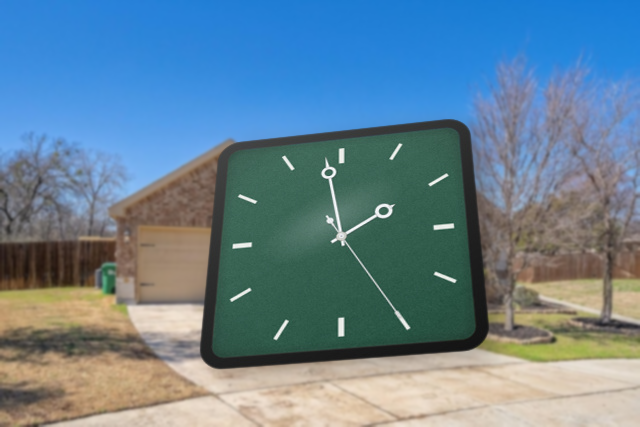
h=1 m=58 s=25
